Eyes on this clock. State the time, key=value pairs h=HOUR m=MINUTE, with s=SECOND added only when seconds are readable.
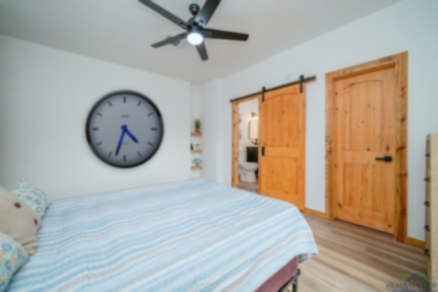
h=4 m=33
